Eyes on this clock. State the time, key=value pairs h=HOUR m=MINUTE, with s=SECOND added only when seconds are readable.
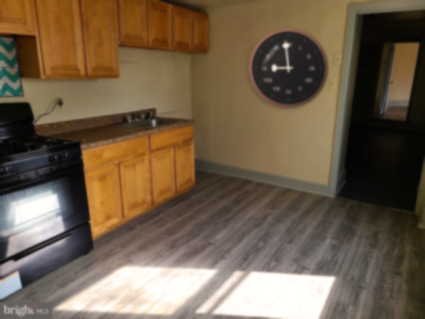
h=8 m=59
